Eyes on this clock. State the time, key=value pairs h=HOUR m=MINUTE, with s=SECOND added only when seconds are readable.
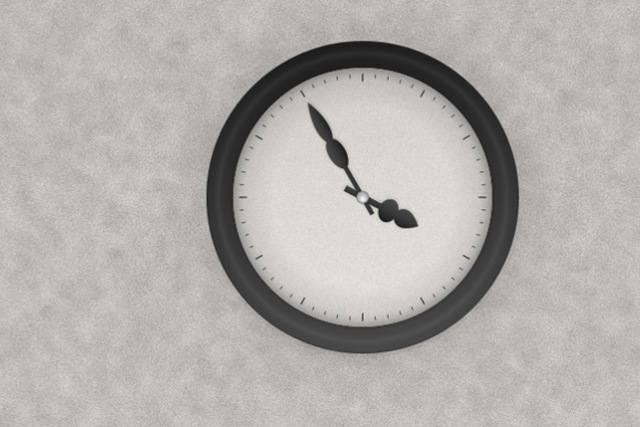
h=3 m=55
